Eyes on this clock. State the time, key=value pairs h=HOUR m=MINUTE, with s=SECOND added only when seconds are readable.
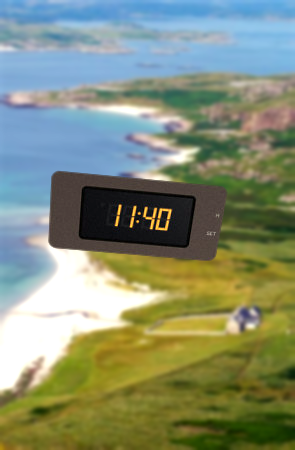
h=11 m=40
